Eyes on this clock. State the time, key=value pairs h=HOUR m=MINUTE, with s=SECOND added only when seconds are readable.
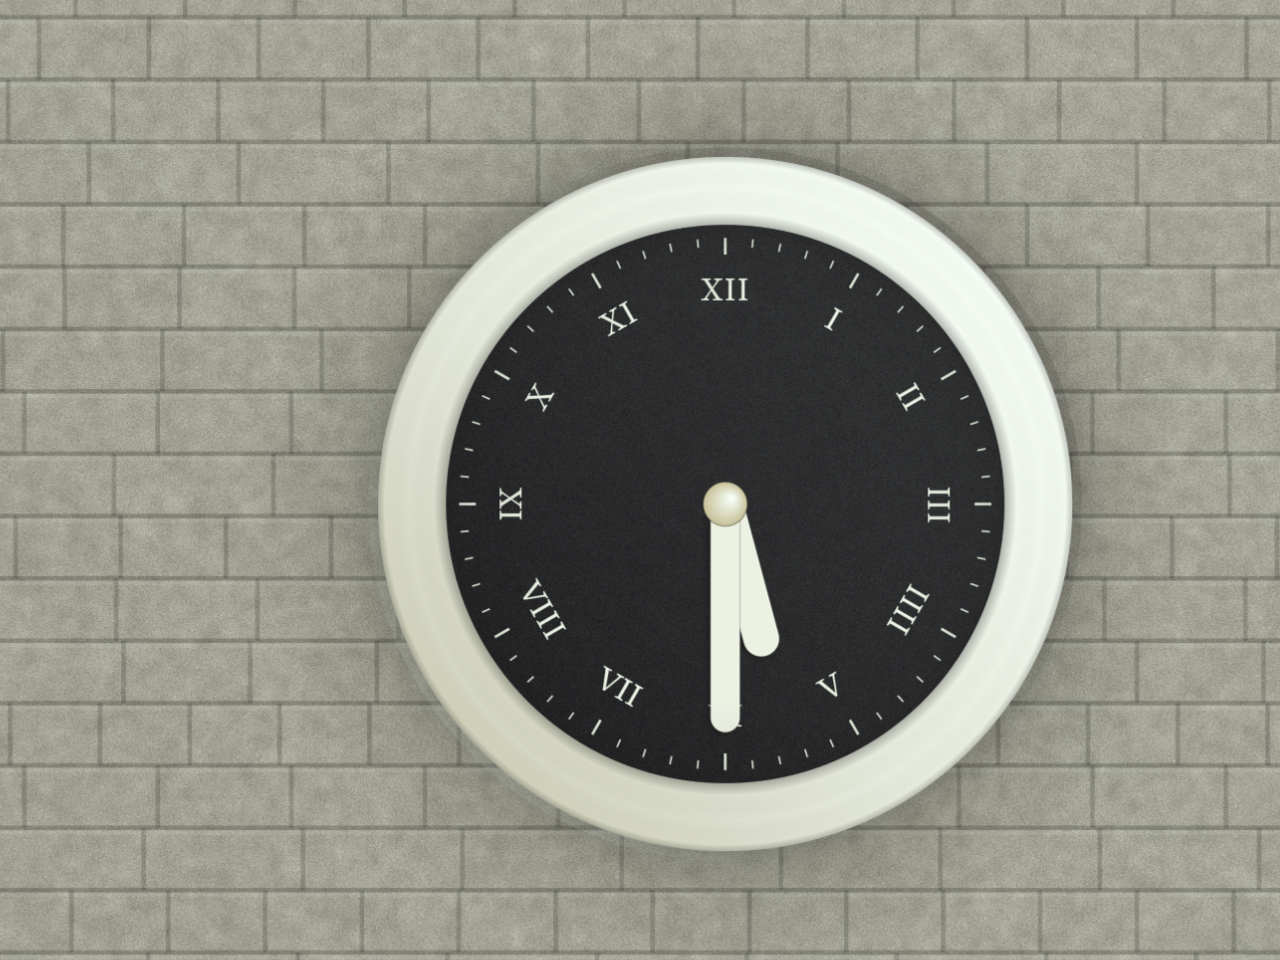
h=5 m=30
